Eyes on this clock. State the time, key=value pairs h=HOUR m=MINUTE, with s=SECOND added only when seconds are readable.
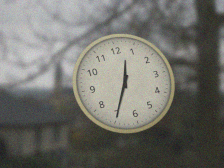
h=12 m=35
